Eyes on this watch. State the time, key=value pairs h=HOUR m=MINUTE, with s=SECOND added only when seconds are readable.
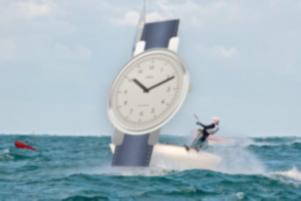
h=10 m=11
